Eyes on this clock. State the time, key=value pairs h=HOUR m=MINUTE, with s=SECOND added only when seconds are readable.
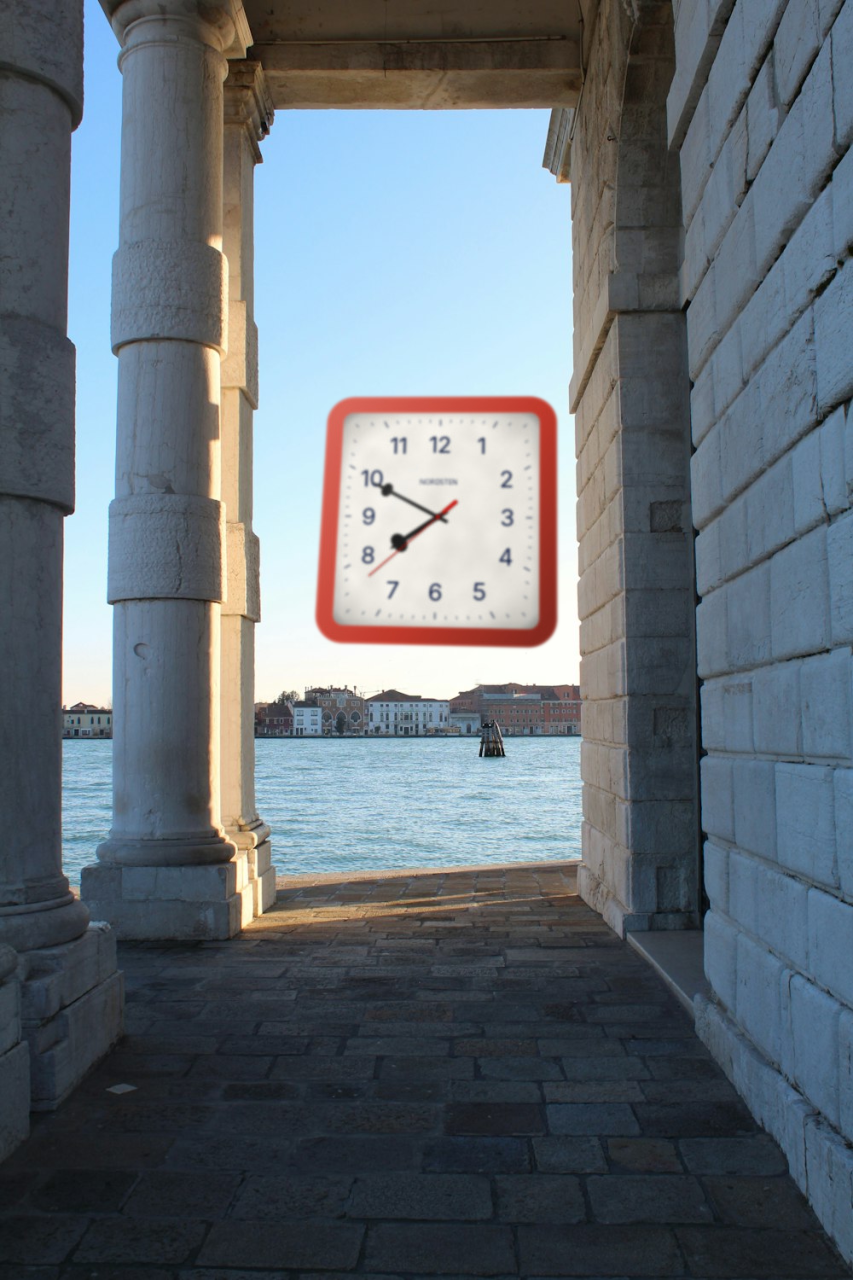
h=7 m=49 s=38
